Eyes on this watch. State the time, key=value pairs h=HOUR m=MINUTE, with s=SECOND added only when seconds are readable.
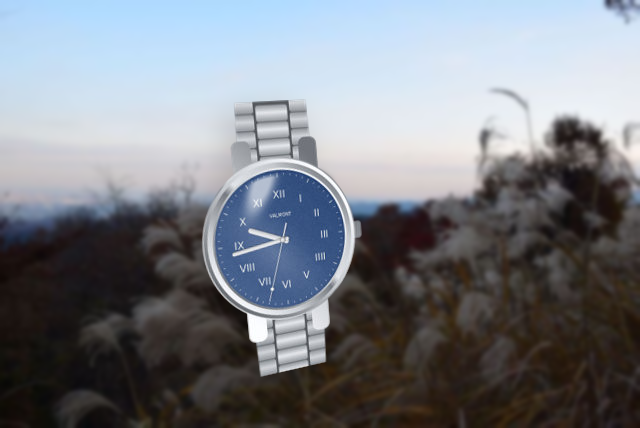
h=9 m=43 s=33
